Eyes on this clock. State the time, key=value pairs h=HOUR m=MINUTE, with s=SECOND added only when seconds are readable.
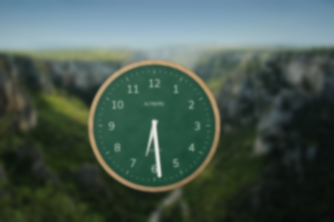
h=6 m=29
